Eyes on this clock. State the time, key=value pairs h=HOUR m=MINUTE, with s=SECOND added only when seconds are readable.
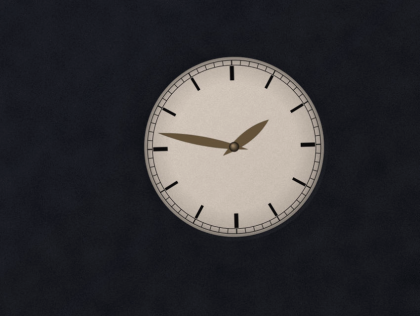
h=1 m=47
